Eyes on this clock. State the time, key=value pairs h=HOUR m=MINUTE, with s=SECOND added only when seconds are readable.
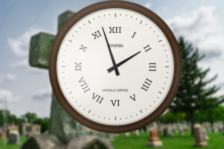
h=1 m=57
